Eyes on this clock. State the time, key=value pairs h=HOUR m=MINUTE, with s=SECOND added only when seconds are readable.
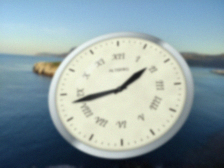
h=1 m=43
